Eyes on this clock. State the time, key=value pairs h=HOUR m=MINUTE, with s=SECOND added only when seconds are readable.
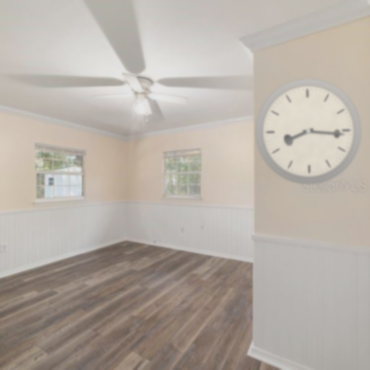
h=8 m=16
